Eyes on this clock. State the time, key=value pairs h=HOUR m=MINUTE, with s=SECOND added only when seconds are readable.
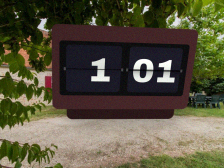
h=1 m=1
